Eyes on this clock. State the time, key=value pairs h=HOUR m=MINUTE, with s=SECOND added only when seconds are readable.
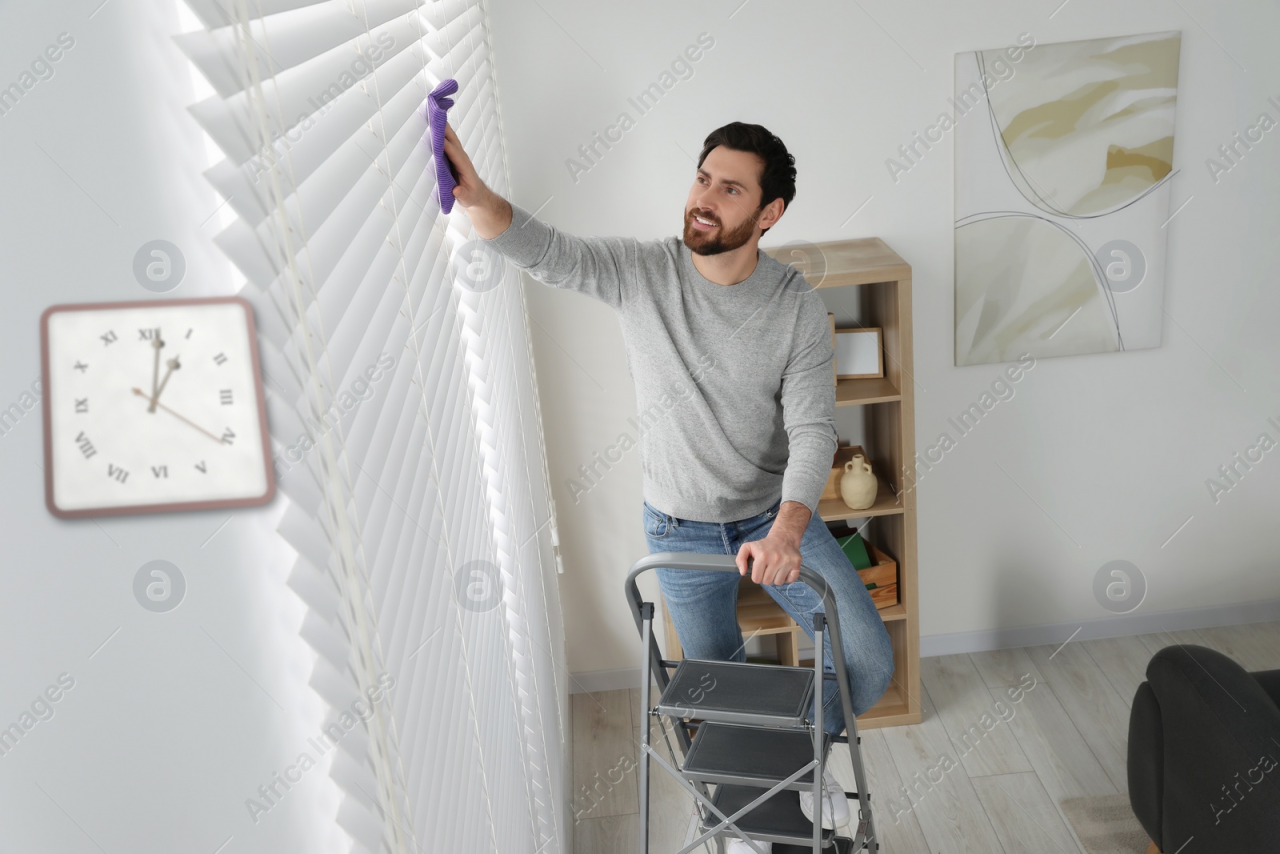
h=1 m=1 s=21
